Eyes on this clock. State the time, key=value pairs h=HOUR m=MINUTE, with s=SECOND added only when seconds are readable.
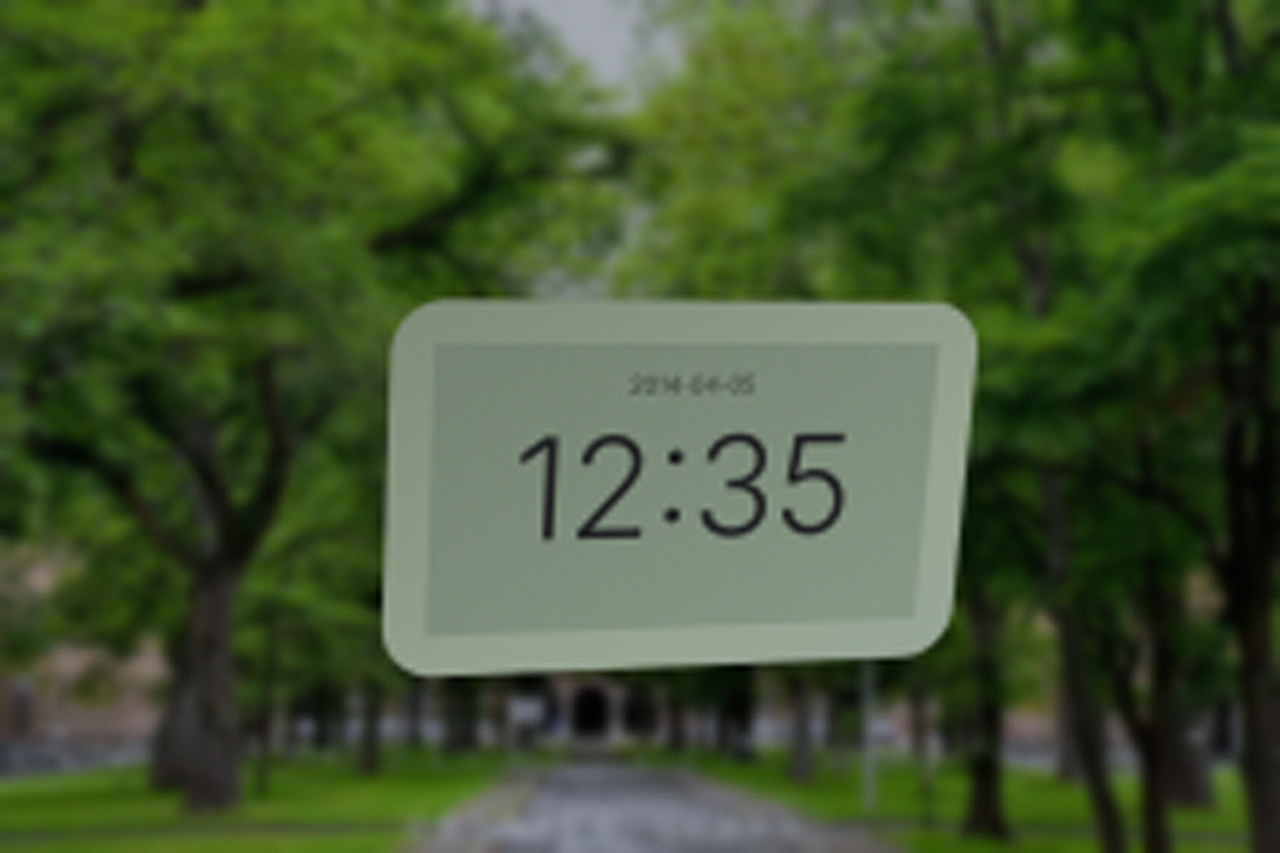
h=12 m=35
